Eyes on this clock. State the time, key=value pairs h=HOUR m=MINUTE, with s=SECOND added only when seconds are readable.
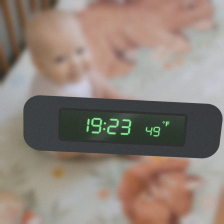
h=19 m=23
